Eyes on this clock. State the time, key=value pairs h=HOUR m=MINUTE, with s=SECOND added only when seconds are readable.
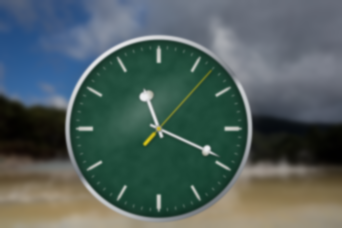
h=11 m=19 s=7
